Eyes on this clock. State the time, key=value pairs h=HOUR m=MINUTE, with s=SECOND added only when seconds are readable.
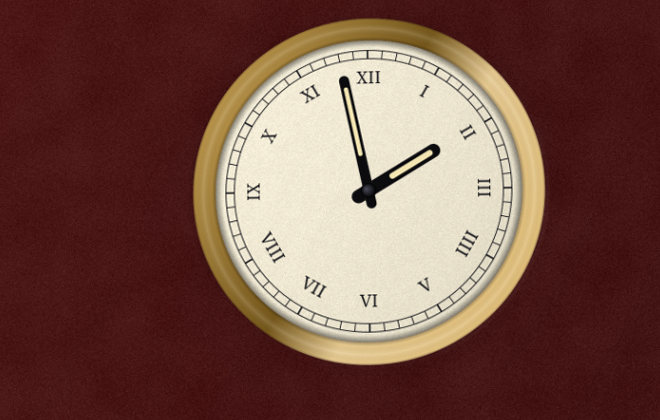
h=1 m=58
